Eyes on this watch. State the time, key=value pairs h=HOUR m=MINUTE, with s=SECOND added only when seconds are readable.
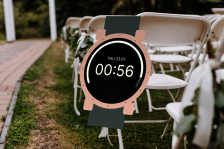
h=0 m=56
